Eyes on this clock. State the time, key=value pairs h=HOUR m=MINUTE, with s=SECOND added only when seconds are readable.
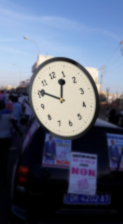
h=12 m=51
